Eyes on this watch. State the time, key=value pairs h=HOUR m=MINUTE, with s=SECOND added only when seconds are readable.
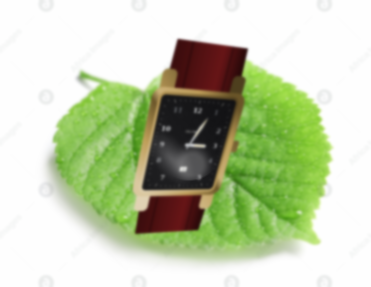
h=3 m=4
